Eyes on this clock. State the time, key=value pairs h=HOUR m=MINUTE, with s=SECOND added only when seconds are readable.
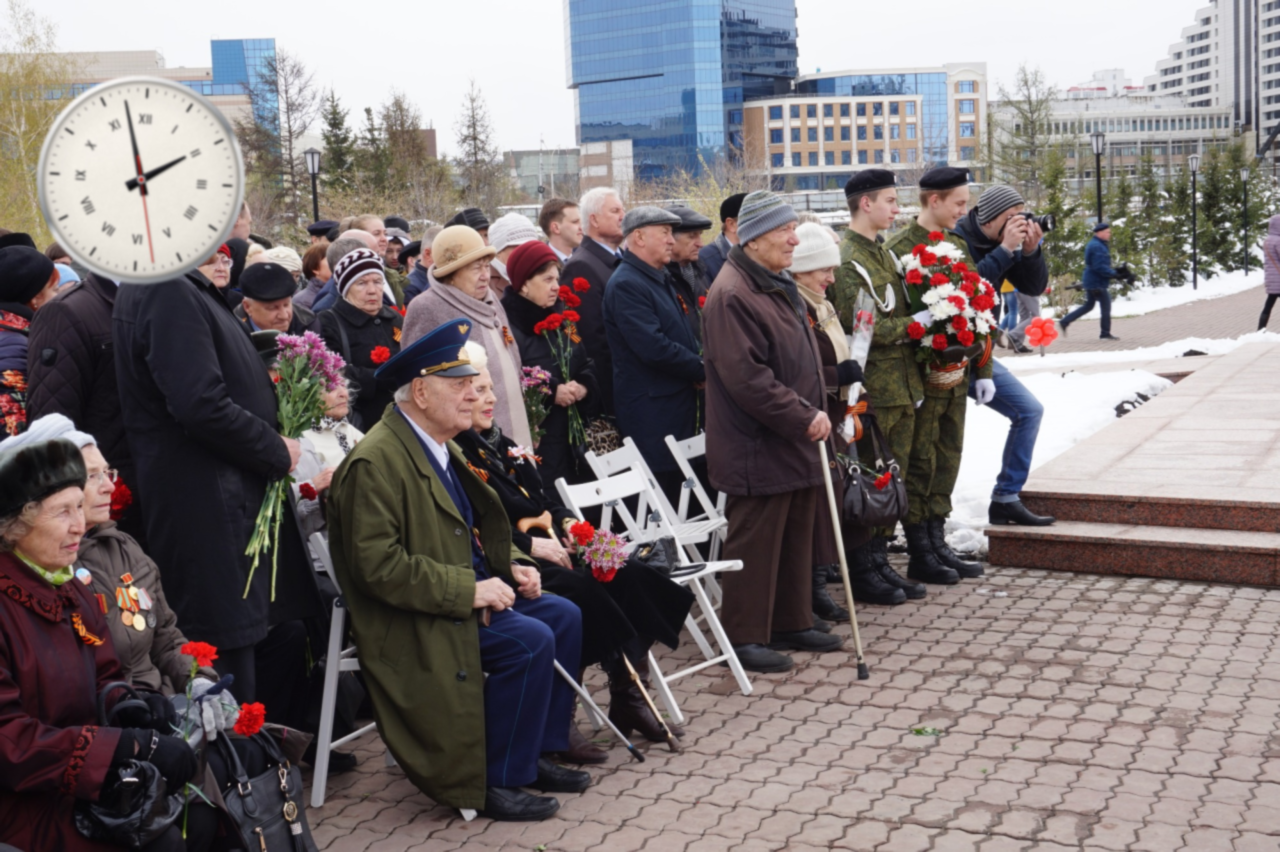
h=1 m=57 s=28
